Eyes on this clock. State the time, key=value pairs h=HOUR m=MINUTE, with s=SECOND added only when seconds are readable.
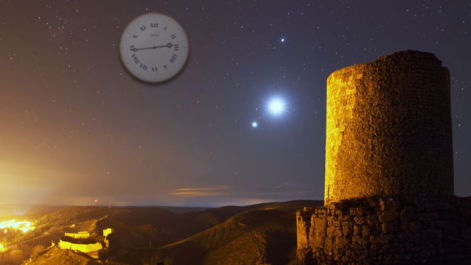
h=2 m=44
